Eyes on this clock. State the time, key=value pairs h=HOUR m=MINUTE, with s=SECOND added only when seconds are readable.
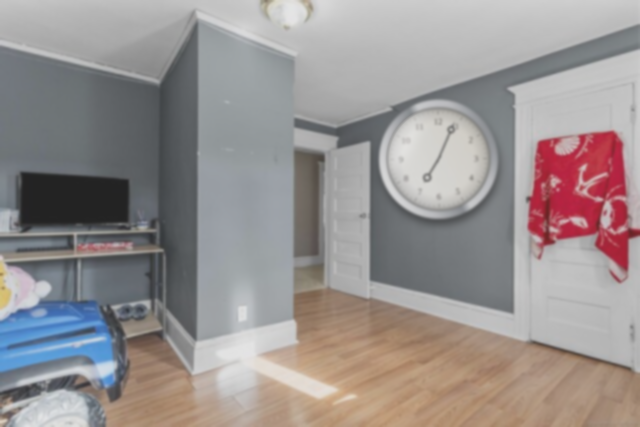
h=7 m=4
